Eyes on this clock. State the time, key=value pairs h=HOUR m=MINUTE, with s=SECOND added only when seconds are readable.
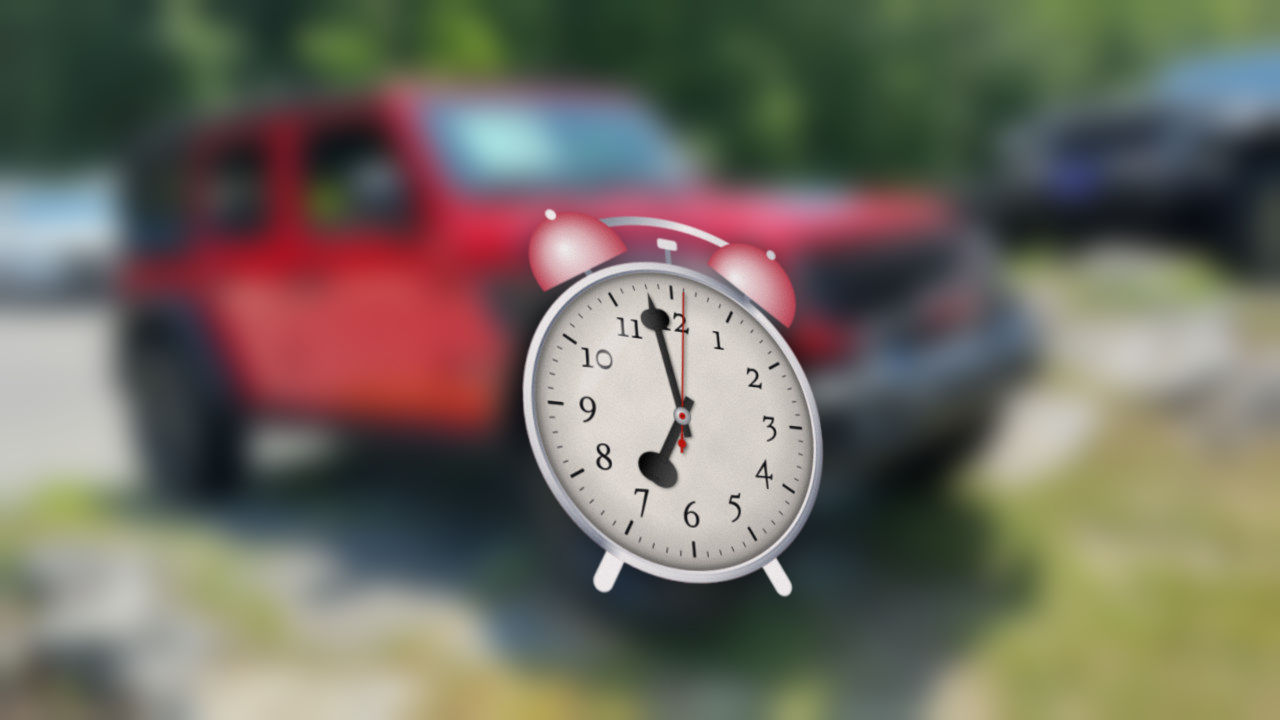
h=6 m=58 s=1
